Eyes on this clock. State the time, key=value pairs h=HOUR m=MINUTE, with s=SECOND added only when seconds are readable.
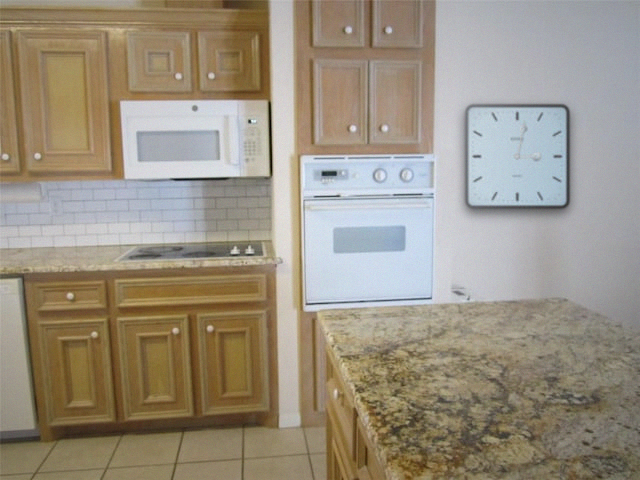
h=3 m=2
